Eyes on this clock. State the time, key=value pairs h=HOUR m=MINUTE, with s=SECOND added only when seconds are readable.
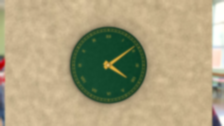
h=4 m=9
